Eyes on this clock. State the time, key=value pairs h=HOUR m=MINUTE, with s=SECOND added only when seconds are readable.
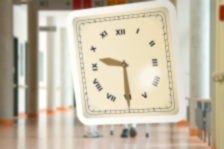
h=9 m=30
